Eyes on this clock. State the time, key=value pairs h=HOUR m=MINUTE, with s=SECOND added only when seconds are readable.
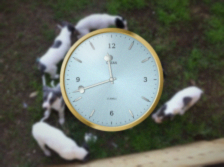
h=11 m=42
